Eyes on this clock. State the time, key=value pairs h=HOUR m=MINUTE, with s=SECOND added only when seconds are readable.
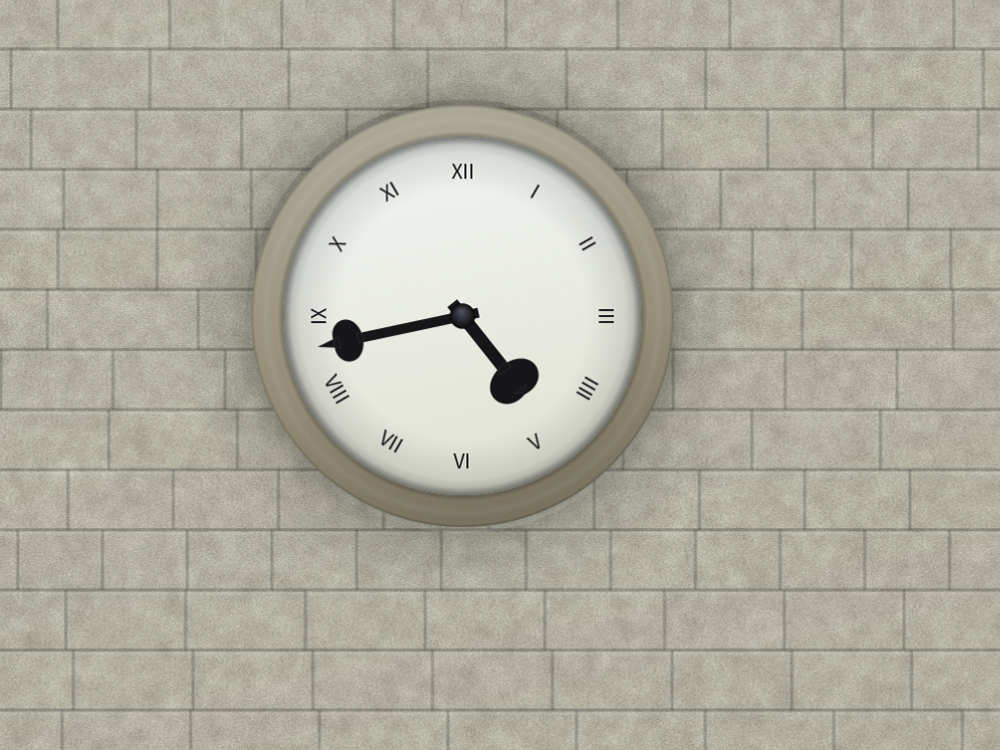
h=4 m=43
